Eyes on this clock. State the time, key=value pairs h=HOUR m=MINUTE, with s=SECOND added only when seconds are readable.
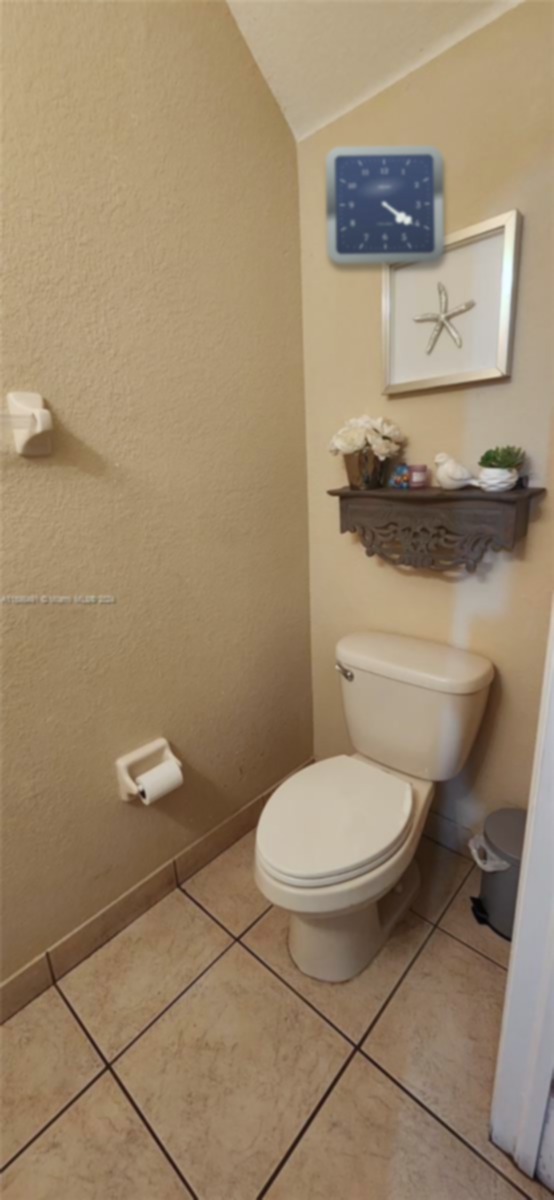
h=4 m=21
